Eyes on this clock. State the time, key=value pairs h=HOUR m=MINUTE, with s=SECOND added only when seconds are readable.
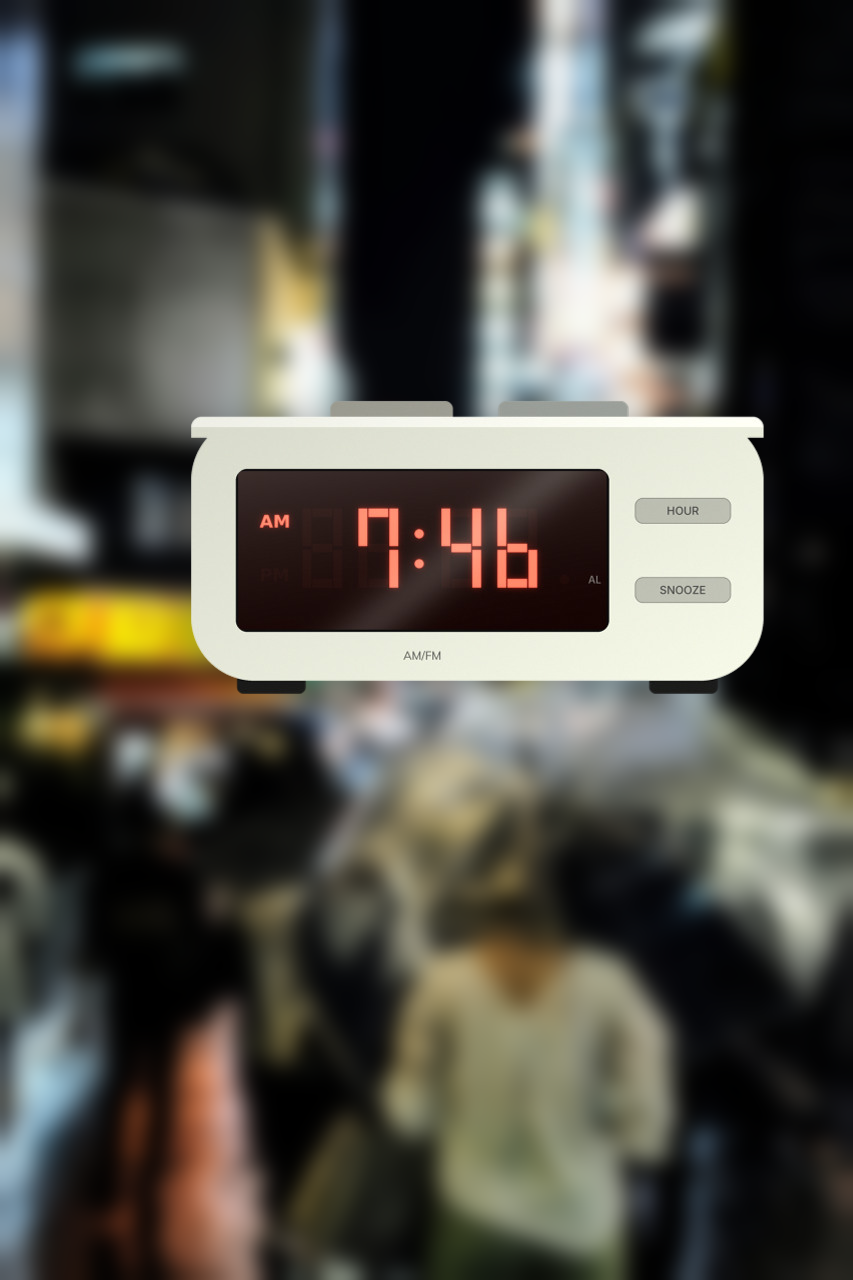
h=7 m=46
